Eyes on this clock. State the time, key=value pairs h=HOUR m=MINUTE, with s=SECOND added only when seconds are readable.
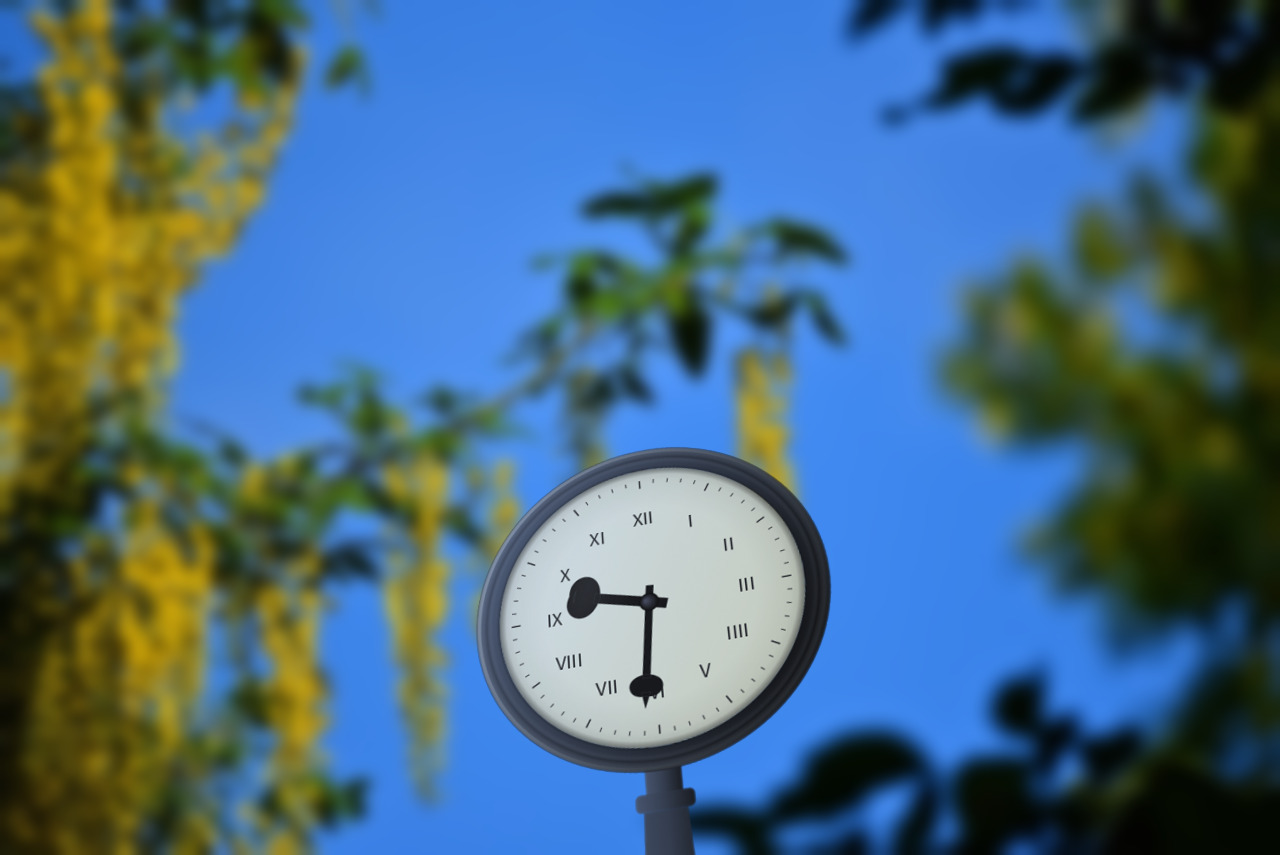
h=9 m=31
